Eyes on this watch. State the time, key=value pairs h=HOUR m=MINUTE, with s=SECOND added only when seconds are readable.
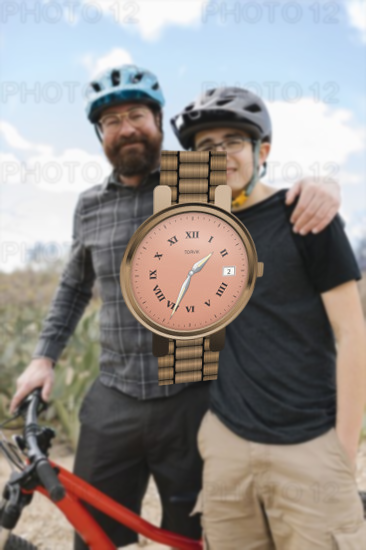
h=1 m=34
